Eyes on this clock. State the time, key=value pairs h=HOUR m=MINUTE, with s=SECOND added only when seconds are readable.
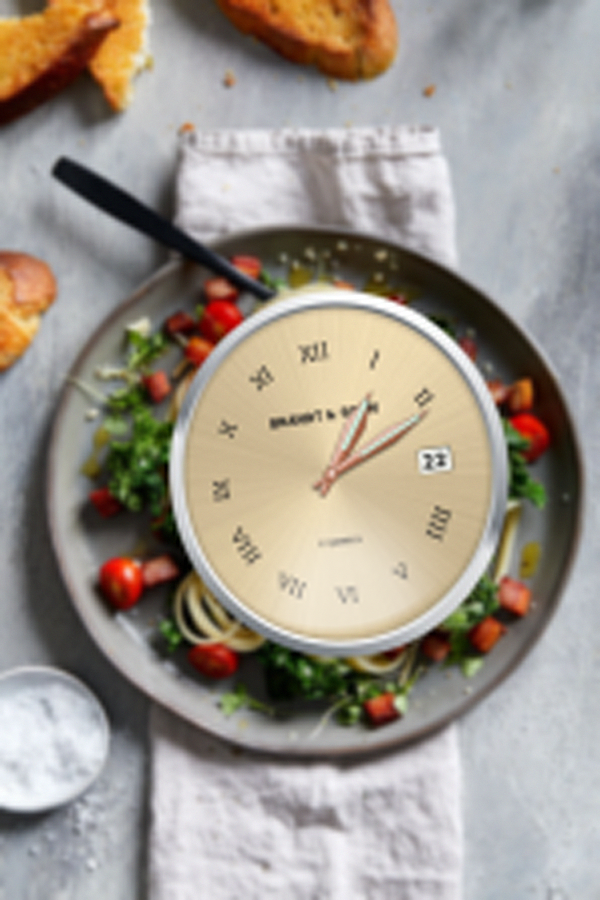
h=1 m=11
